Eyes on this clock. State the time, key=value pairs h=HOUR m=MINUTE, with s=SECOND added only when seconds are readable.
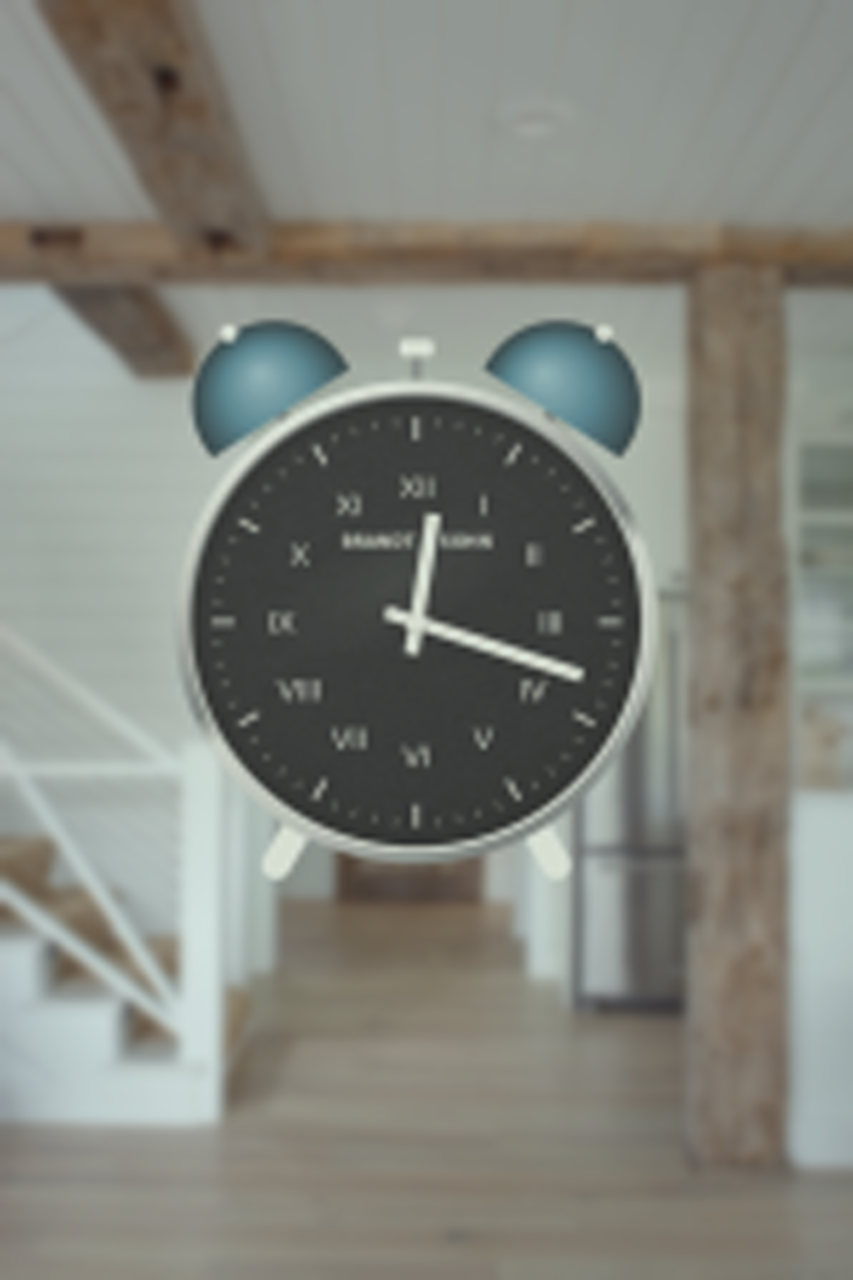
h=12 m=18
